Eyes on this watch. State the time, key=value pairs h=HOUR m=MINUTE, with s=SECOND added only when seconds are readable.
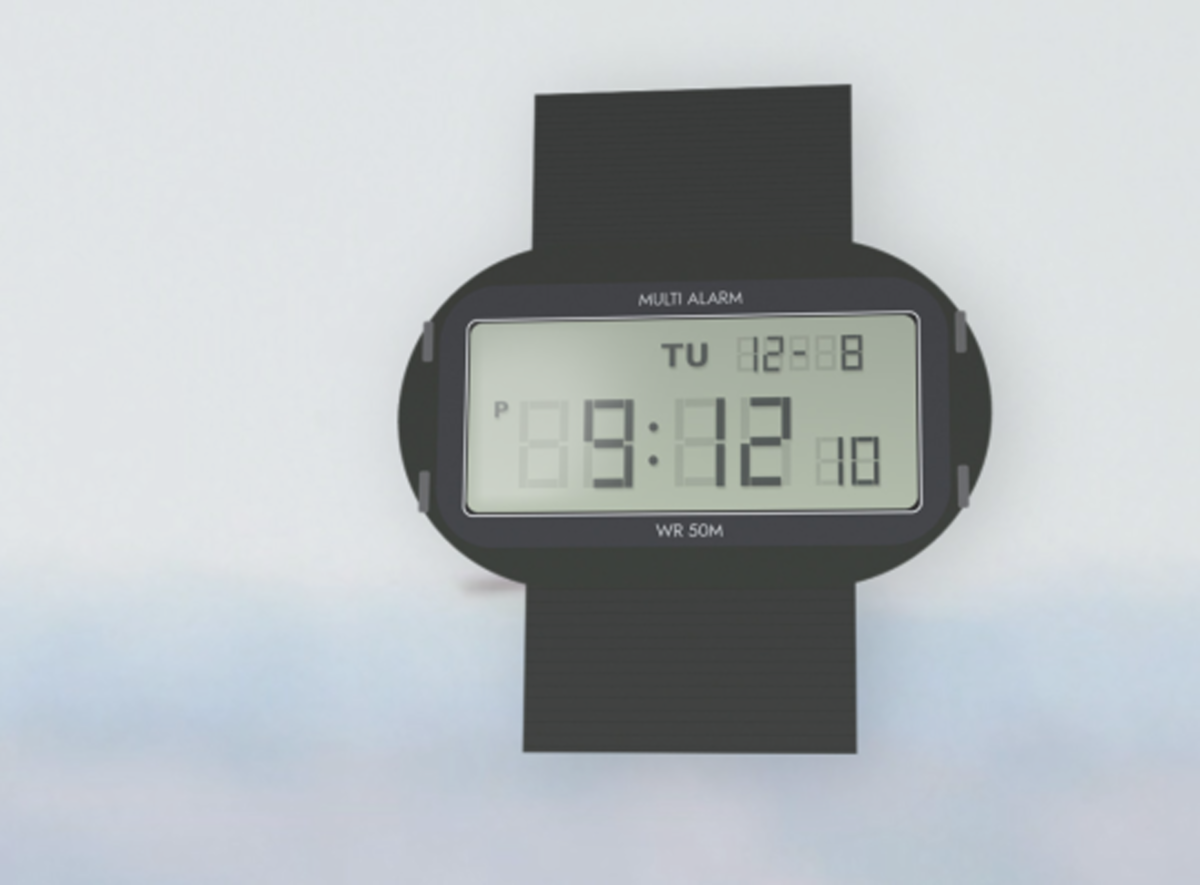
h=9 m=12 s=10
